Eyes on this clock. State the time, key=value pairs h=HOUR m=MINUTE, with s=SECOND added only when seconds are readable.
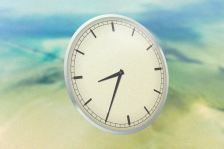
h=8 m=35
